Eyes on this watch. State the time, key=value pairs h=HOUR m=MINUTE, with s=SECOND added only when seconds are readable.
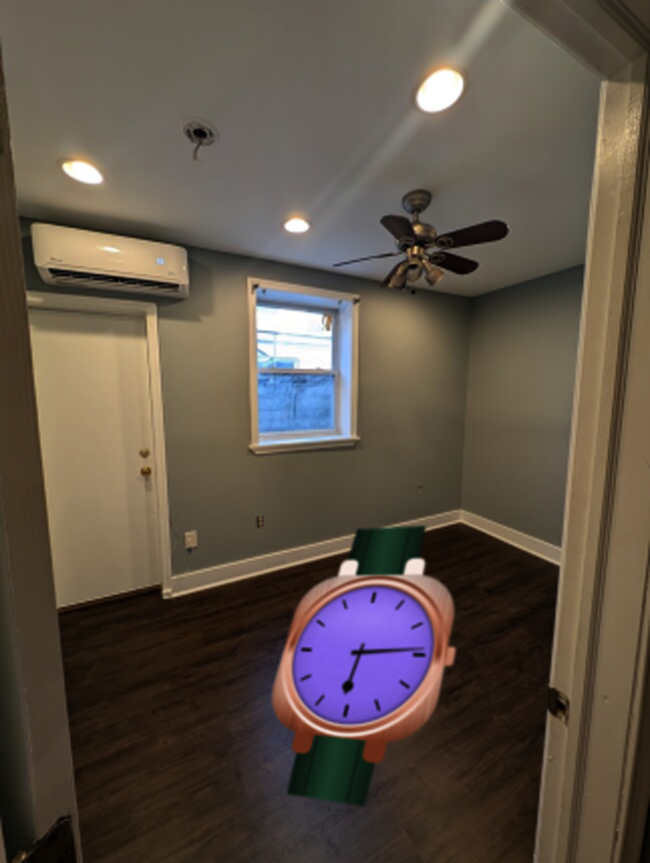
h=6 m=14
